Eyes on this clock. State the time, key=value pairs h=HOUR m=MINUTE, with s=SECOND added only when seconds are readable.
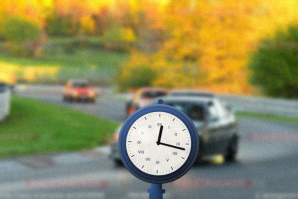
h=12 m=17
